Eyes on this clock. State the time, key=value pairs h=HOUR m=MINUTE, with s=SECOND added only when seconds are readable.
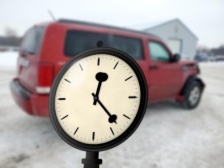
h=12 m=23
